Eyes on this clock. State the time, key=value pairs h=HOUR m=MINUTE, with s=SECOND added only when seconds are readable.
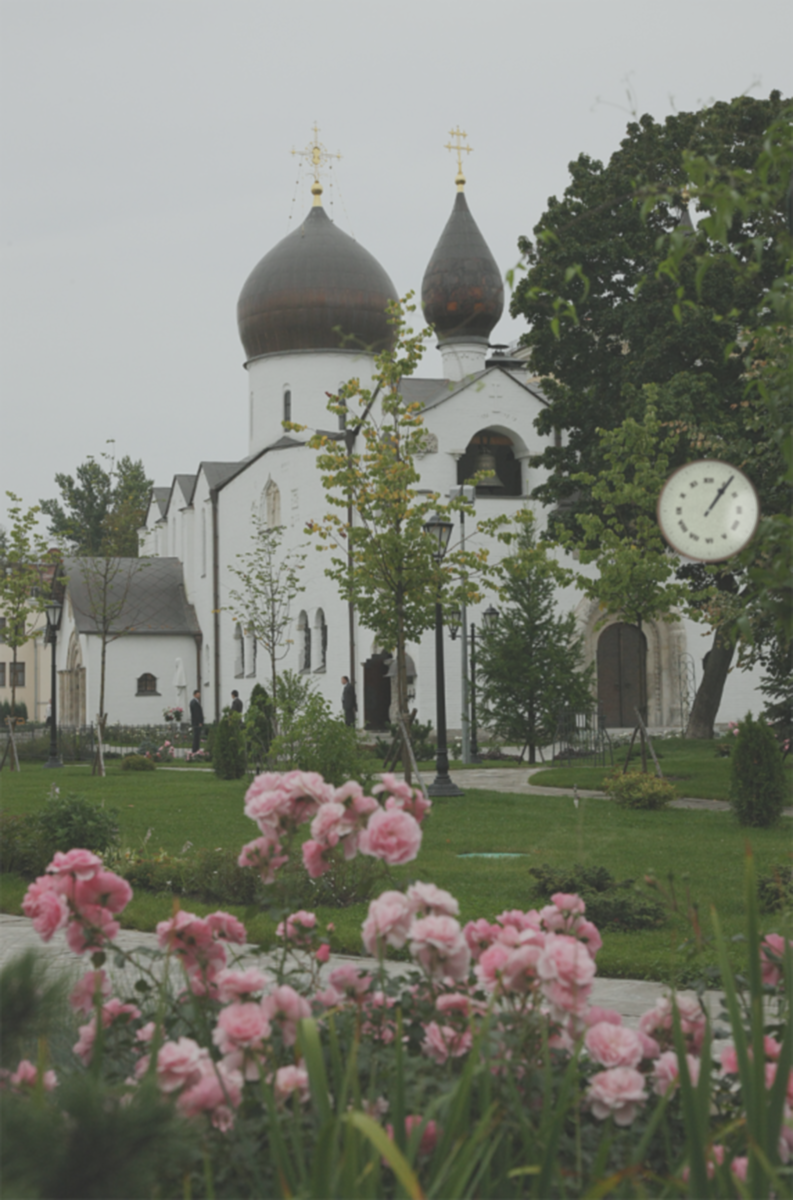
h=1 m=6
